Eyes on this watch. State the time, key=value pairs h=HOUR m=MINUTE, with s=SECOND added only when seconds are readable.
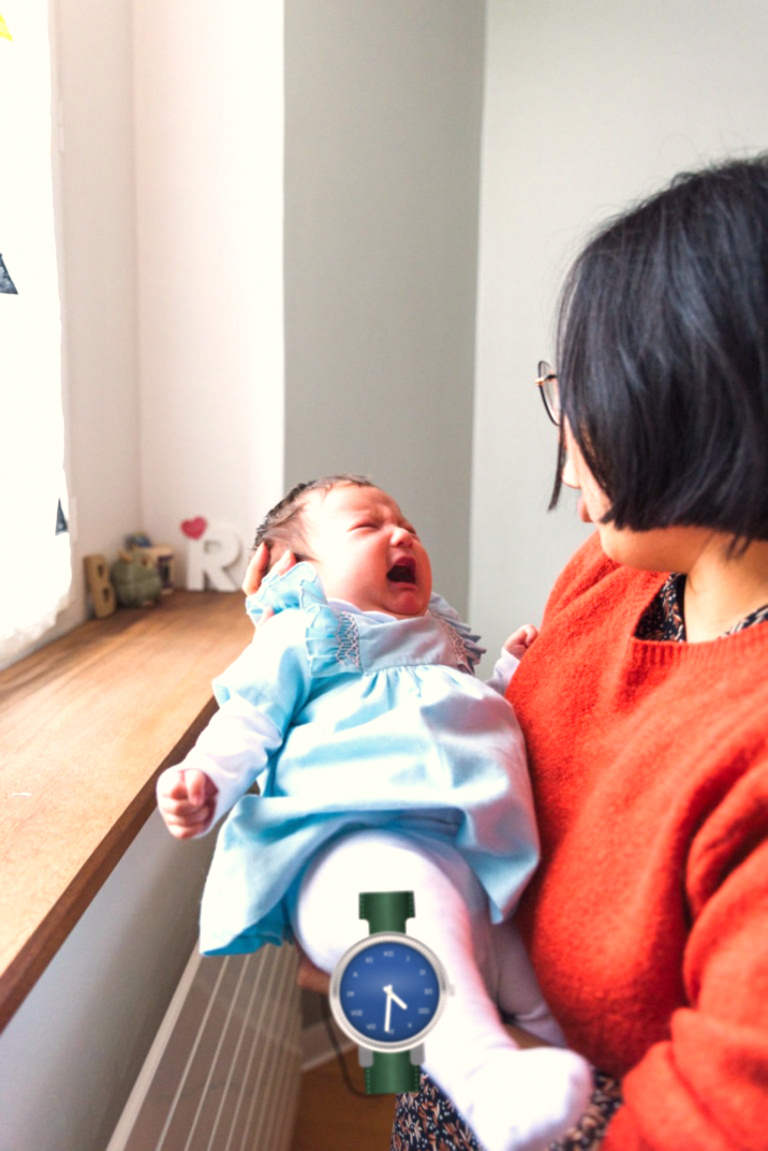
h=4 m=31
